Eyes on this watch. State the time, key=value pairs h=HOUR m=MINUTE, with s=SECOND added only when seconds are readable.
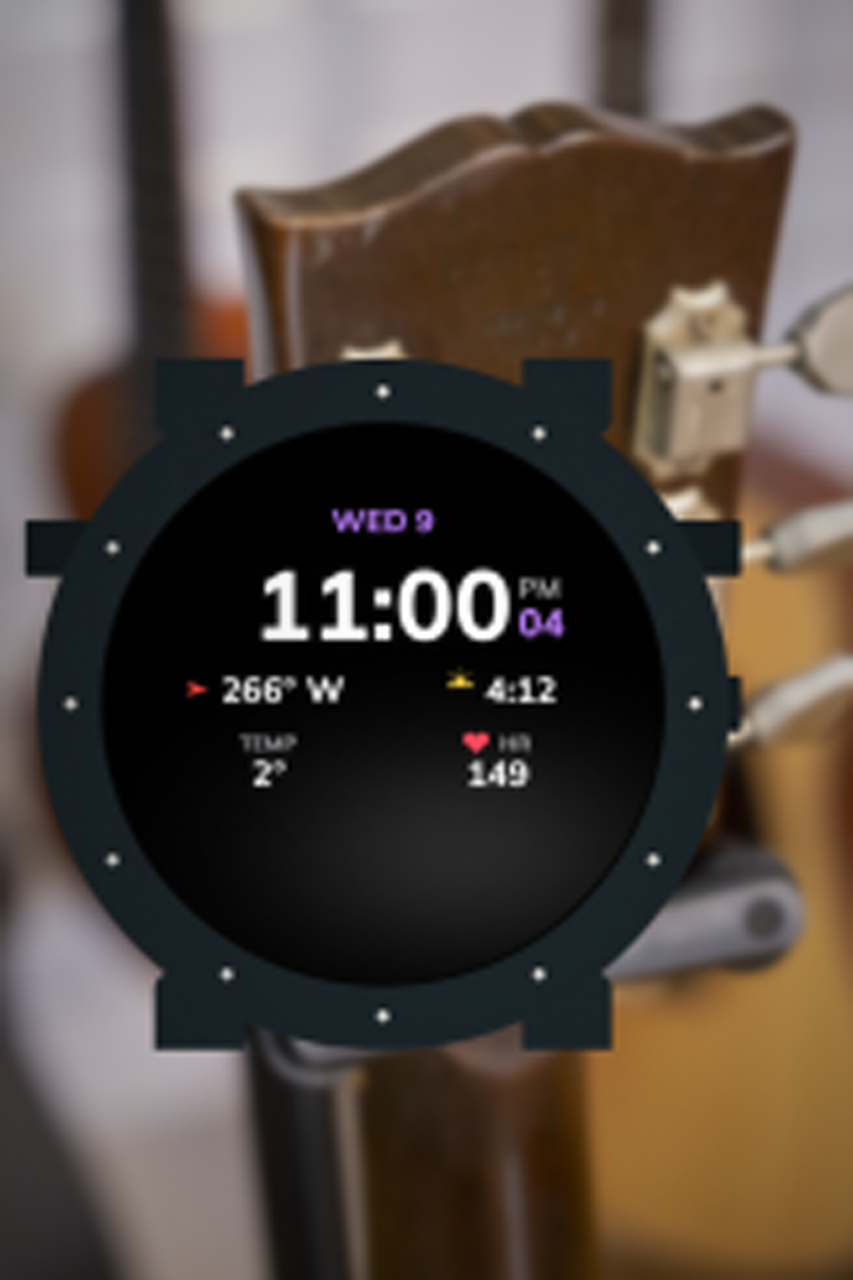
h=11 m=0 s=4
